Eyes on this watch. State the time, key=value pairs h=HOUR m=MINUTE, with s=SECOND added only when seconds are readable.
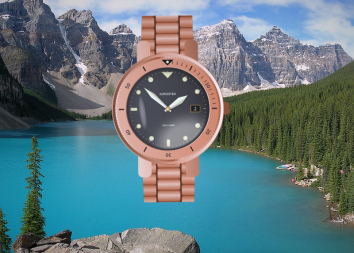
h=1 m=52
